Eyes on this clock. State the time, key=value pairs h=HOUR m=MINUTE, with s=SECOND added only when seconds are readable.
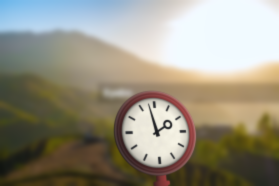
h=1 m=58
